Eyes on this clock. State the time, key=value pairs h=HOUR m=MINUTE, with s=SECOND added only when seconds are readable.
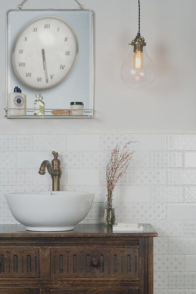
h=5 m=27
